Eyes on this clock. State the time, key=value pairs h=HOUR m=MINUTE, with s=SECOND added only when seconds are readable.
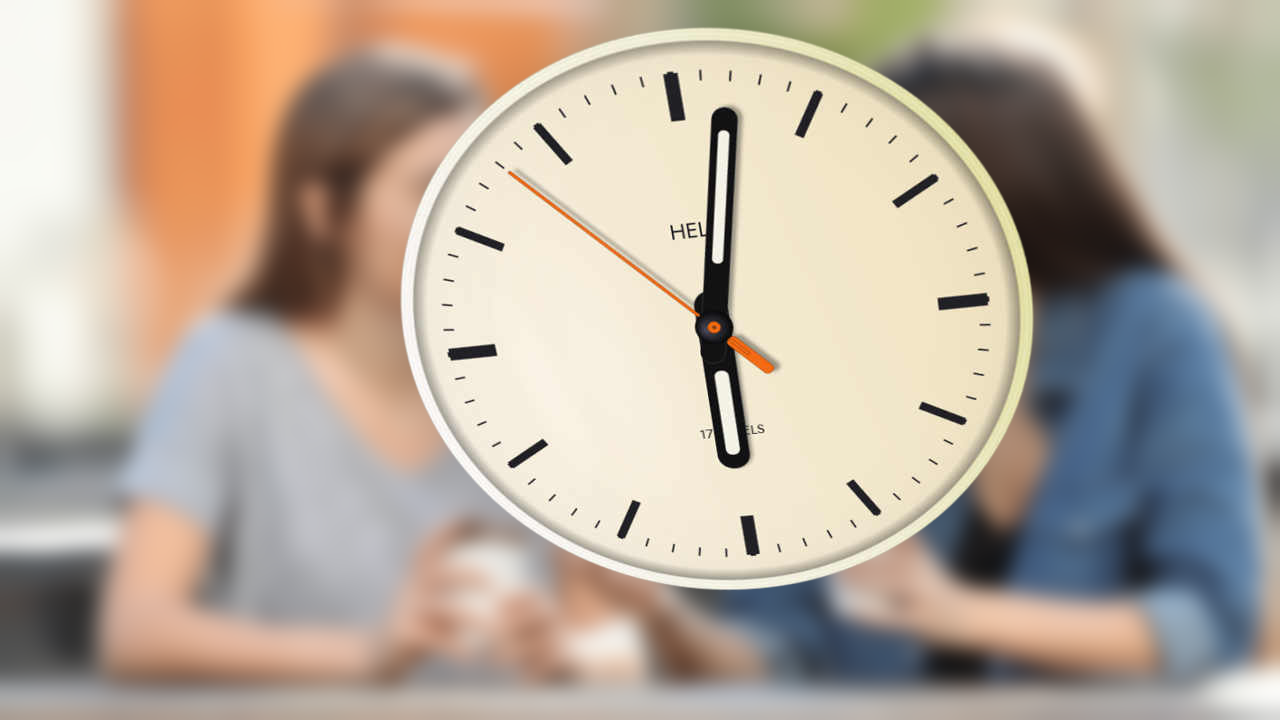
h=6 m=1 s=53
